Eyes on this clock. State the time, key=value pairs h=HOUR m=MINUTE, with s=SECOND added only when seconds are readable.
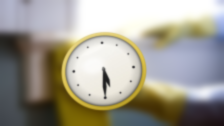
h=5 m=30
